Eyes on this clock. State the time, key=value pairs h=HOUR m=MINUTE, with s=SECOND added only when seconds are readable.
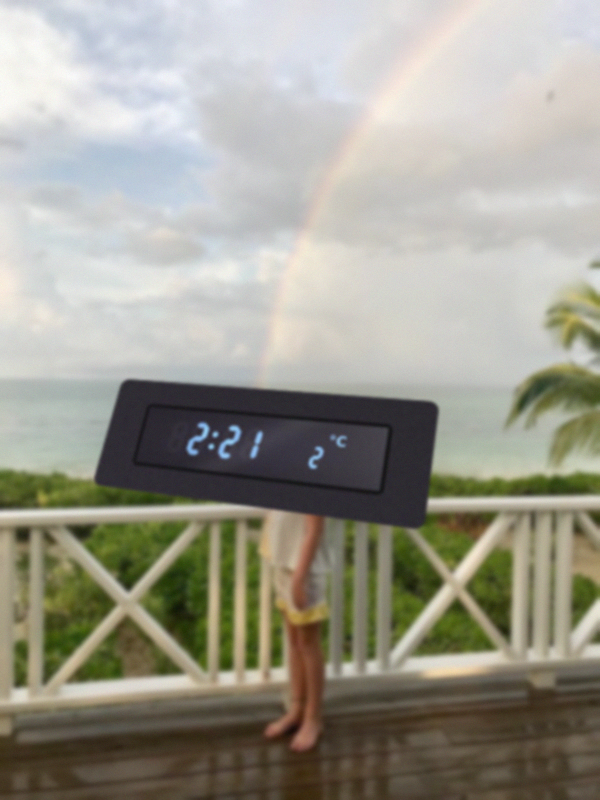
h=2 m=21
